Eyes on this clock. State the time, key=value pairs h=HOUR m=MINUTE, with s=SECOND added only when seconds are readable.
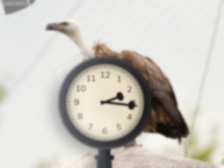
h=2 m=16
